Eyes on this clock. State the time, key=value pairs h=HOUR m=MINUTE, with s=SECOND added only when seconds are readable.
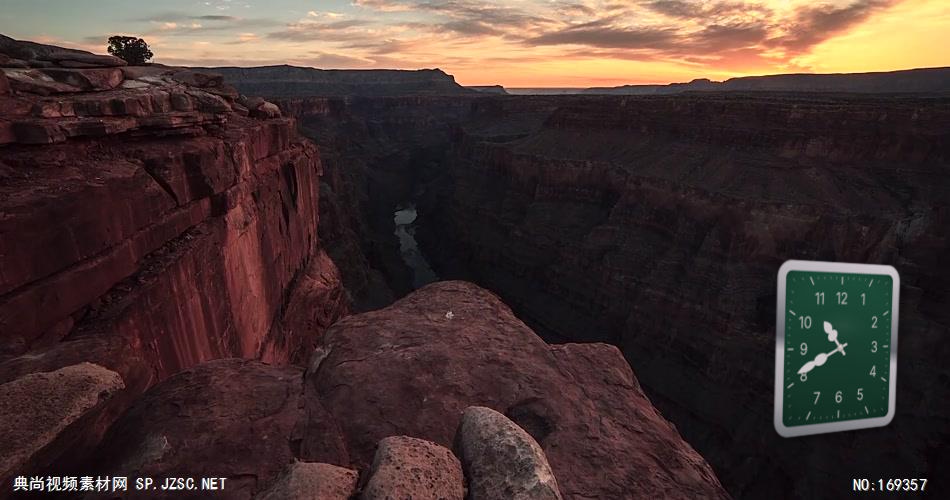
h=10 m=41
